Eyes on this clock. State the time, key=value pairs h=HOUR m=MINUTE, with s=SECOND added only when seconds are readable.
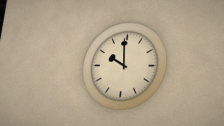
h=9 m=59
